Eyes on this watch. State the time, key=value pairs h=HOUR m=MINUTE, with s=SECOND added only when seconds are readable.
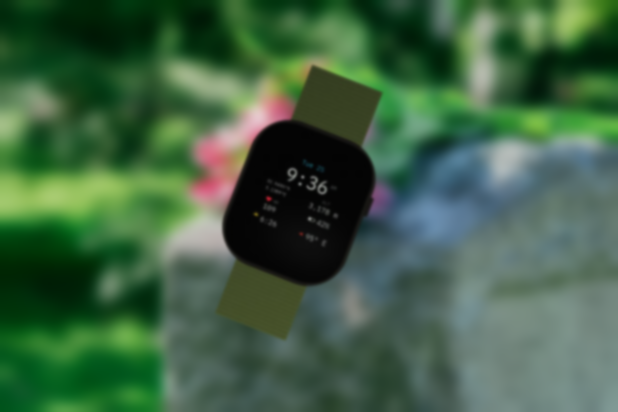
h=9 m=36
